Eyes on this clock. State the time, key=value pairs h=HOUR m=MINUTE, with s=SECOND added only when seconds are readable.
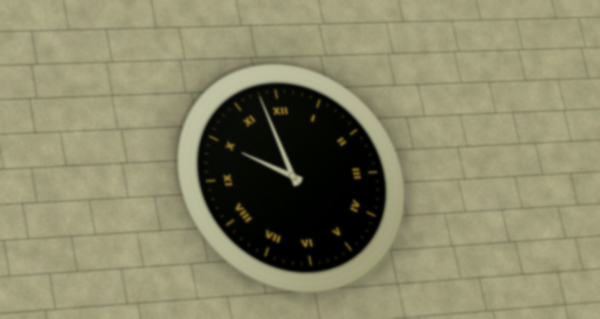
h=9 m=58
